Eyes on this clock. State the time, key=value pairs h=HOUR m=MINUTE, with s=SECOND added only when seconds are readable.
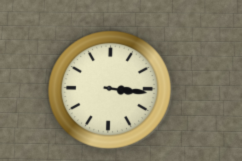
h=3 m=16
